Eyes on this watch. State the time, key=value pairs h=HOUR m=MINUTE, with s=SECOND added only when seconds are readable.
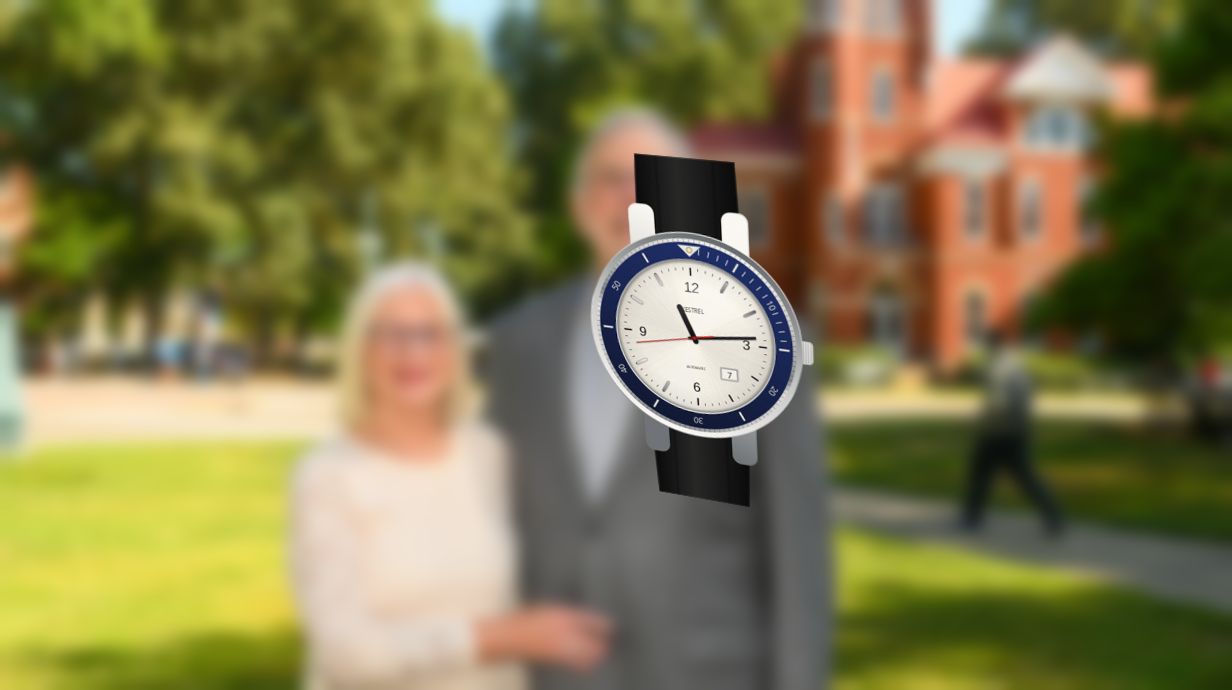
h=11 m=13 s=43
